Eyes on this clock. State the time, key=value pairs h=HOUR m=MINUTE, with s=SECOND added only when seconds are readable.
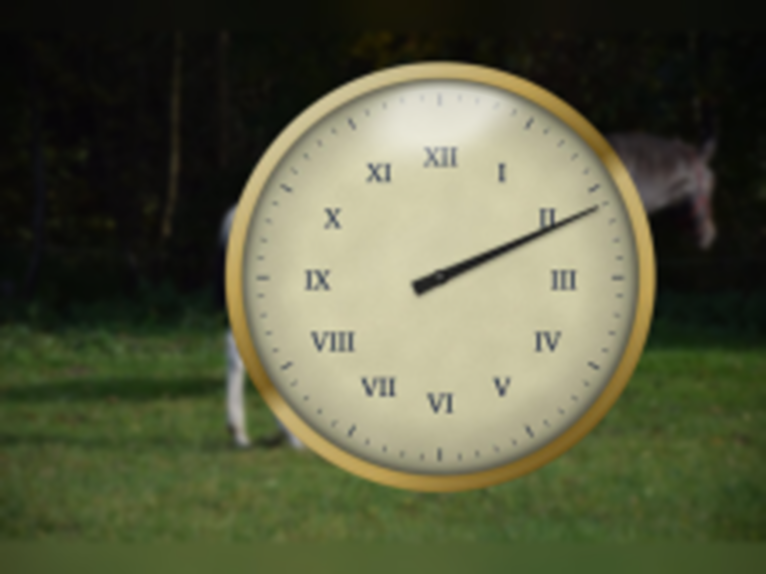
h=2 m=11
